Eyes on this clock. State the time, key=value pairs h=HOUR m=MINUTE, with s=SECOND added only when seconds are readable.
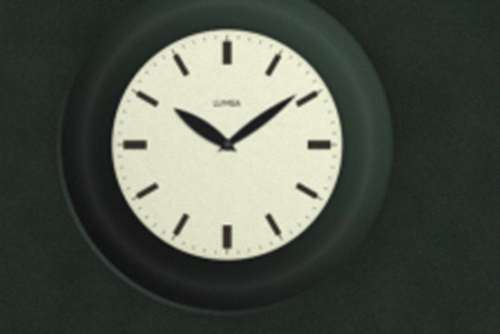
h=10 m=9
